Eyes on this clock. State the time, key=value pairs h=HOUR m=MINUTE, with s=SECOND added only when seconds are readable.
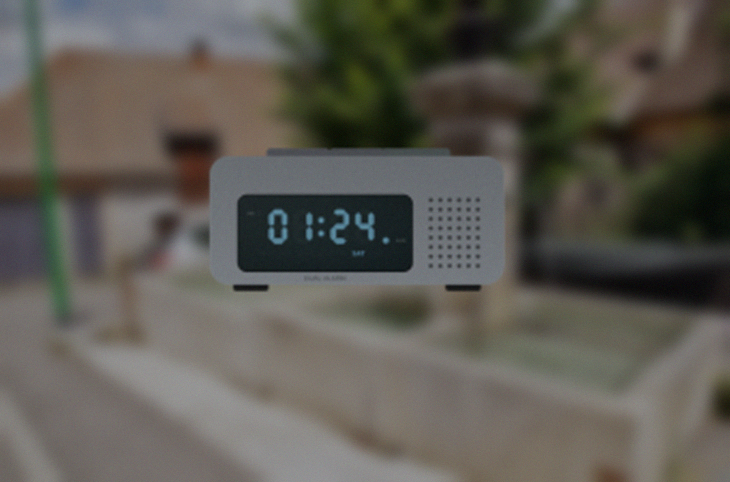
h=1 m=24
